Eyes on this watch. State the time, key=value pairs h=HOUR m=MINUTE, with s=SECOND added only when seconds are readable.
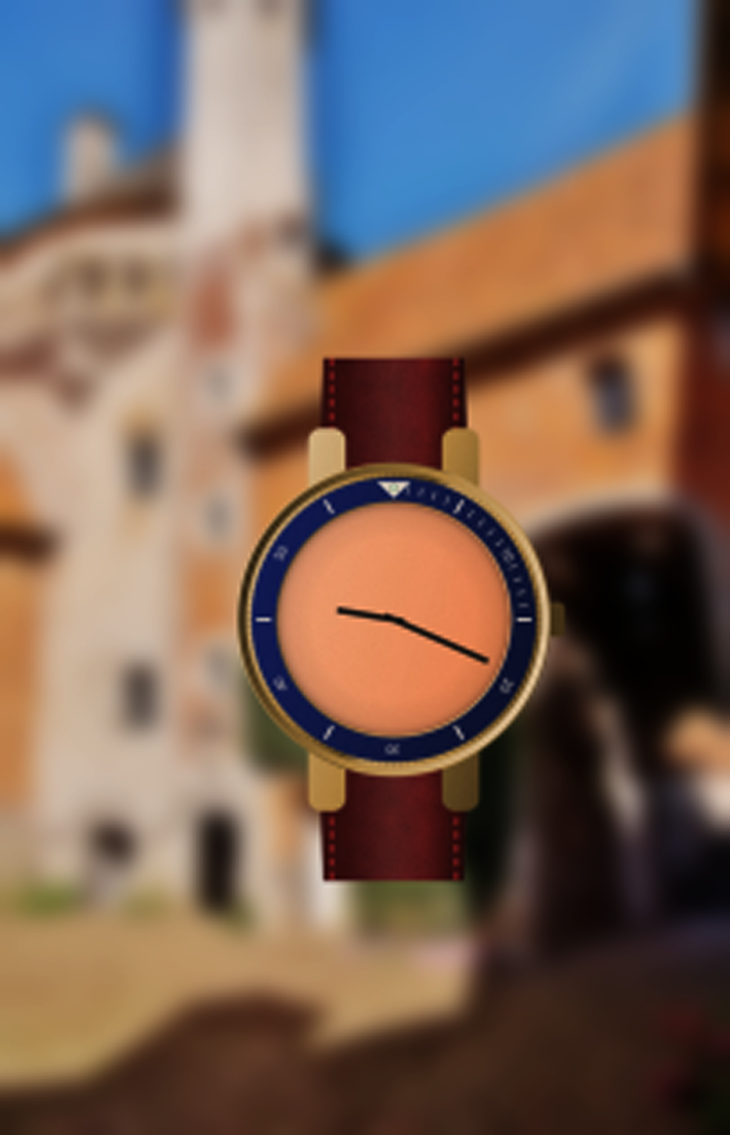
h=9 m=19
